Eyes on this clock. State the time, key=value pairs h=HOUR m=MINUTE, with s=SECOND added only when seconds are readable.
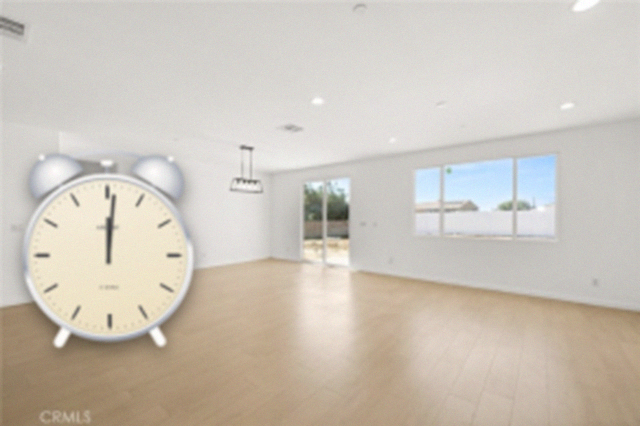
h=12 m=1
